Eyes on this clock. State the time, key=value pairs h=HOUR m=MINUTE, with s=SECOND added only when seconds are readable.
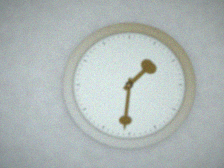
h=1 m=31
